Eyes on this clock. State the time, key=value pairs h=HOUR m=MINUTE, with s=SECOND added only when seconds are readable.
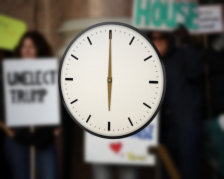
h=6 m=0
